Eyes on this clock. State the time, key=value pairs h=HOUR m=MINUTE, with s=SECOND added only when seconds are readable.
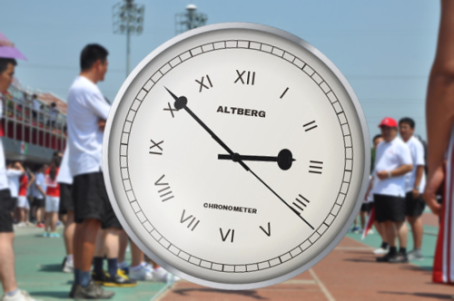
h=2 m=51 s=21
